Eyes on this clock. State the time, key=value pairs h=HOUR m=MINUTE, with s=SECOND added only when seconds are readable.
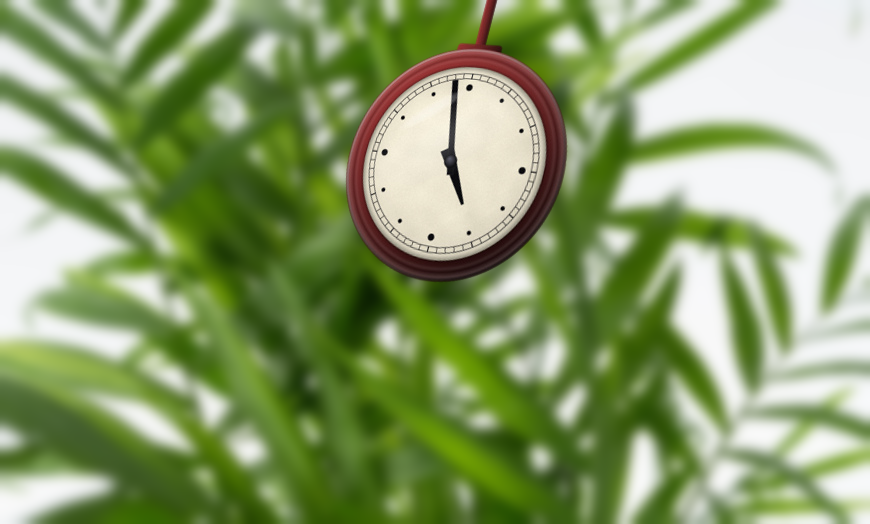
h=4 m=58
